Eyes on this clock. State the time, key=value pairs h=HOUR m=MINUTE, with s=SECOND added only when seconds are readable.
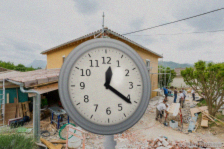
h=12 m=21
